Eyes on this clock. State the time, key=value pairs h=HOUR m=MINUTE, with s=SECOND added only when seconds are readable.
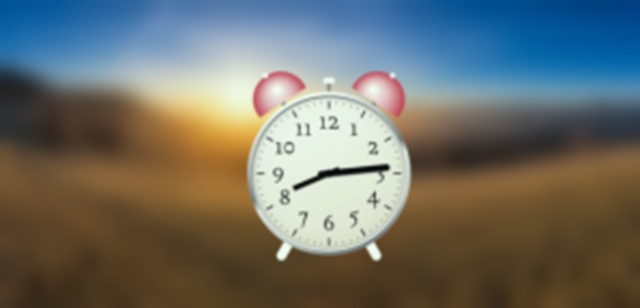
h=8 m=14
